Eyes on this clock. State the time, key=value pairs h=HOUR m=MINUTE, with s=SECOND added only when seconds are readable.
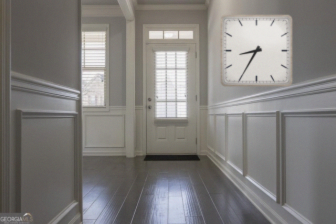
h=8 m=35
